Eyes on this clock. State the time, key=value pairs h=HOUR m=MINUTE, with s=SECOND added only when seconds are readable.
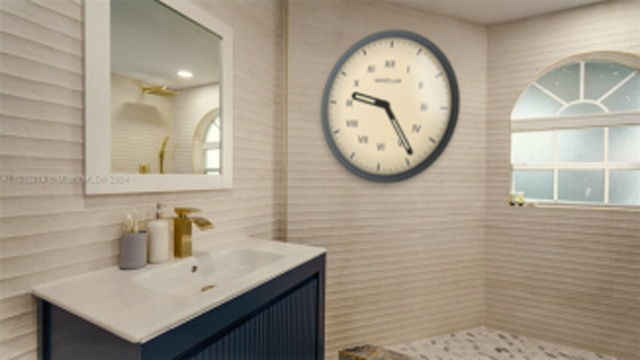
h=9 m=24
